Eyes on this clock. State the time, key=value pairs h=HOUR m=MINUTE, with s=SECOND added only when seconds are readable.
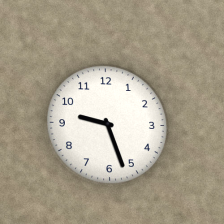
h=9 m=27
